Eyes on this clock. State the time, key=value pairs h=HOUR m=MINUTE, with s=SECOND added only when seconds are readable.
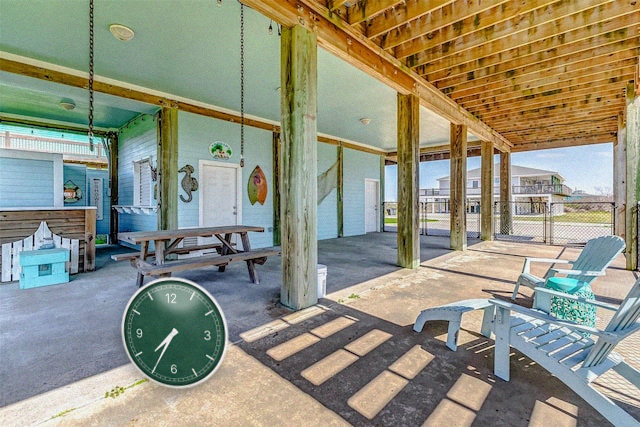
h=7 m=35
